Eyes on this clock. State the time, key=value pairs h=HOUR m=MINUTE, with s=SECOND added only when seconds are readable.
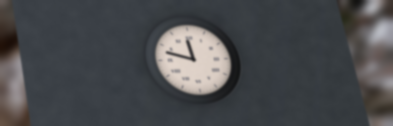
h=11 m=48
